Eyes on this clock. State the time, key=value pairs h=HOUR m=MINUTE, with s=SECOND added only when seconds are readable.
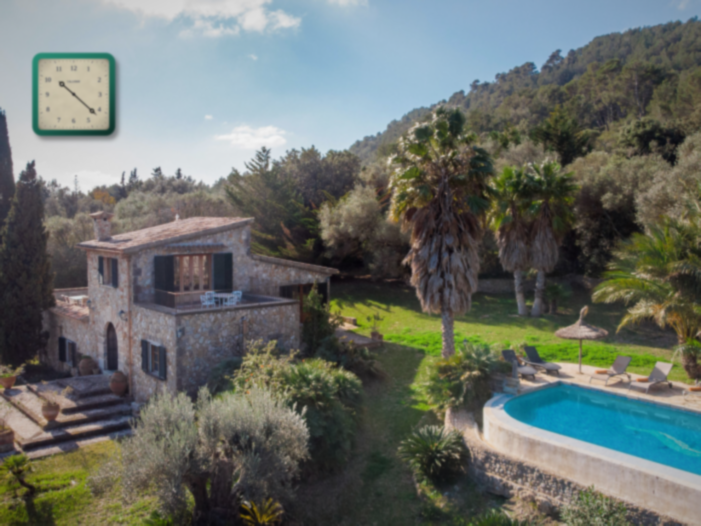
h=10 m=22
